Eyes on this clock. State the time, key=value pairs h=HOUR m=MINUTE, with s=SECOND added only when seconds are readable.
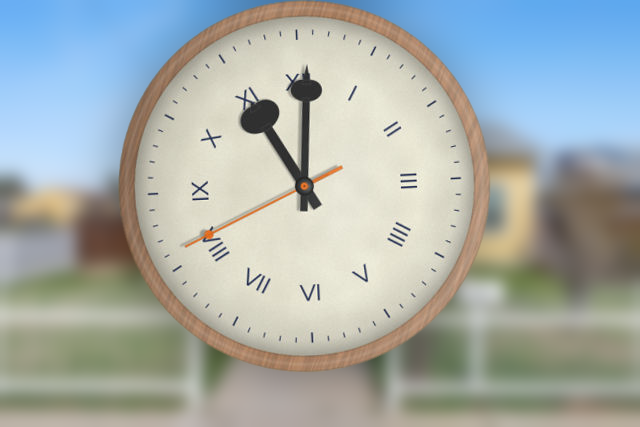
h=11 m=0 s=41
